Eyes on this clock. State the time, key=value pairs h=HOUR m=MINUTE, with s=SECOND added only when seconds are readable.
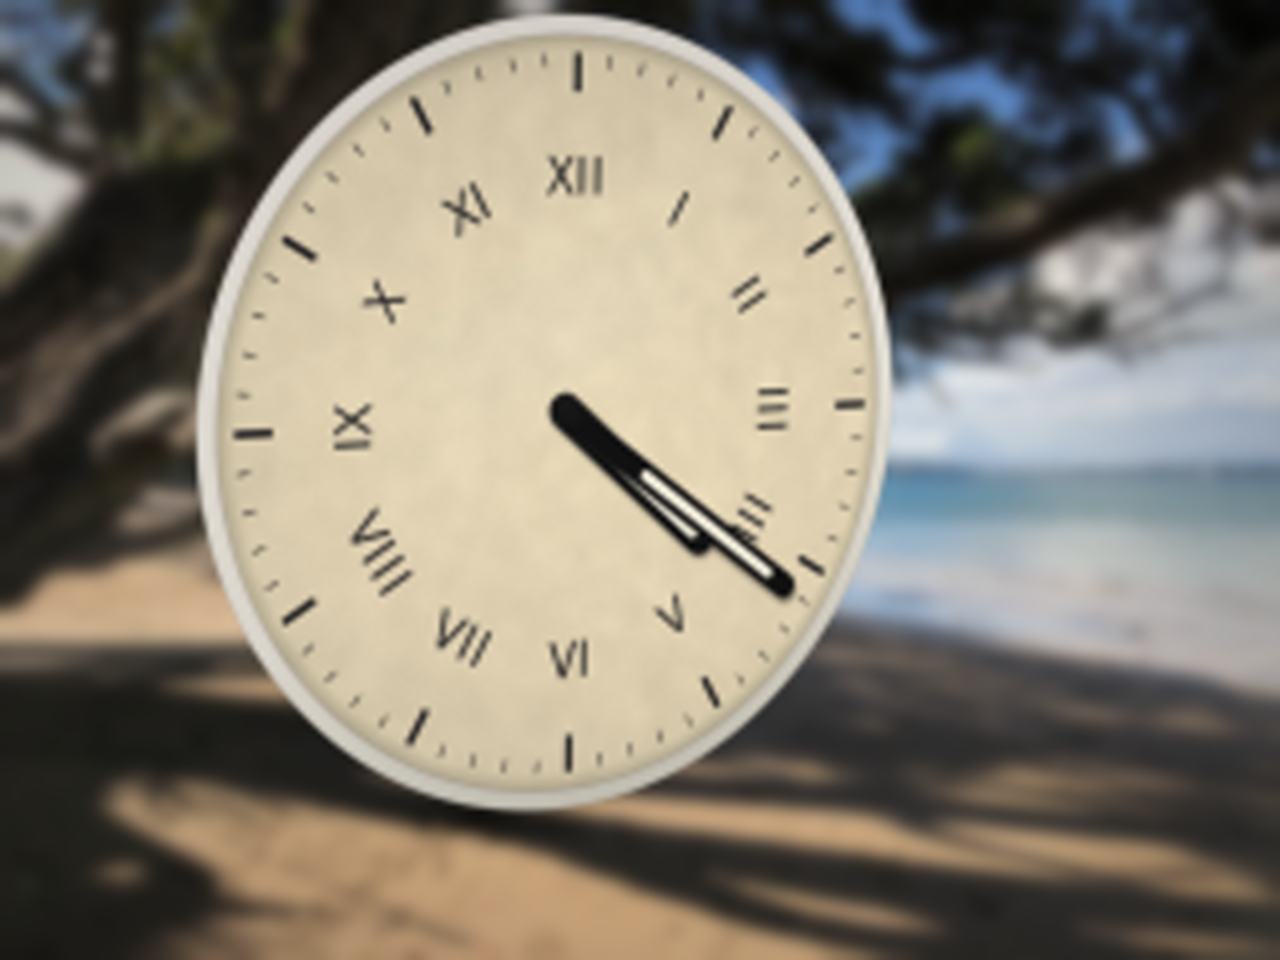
h=4 m=21
